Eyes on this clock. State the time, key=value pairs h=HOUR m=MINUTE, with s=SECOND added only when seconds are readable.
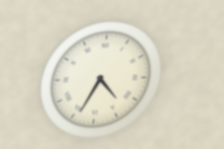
h=4 m=34
